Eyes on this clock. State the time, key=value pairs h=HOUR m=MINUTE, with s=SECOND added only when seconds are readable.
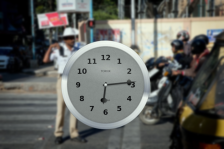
h=6 m=14
